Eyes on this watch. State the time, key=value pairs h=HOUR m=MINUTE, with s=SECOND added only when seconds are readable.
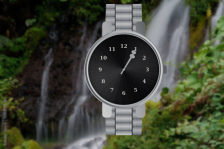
h=1 m=5
